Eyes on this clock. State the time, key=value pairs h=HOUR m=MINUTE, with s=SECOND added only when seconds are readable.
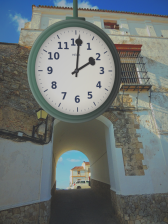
h=2 m=1
